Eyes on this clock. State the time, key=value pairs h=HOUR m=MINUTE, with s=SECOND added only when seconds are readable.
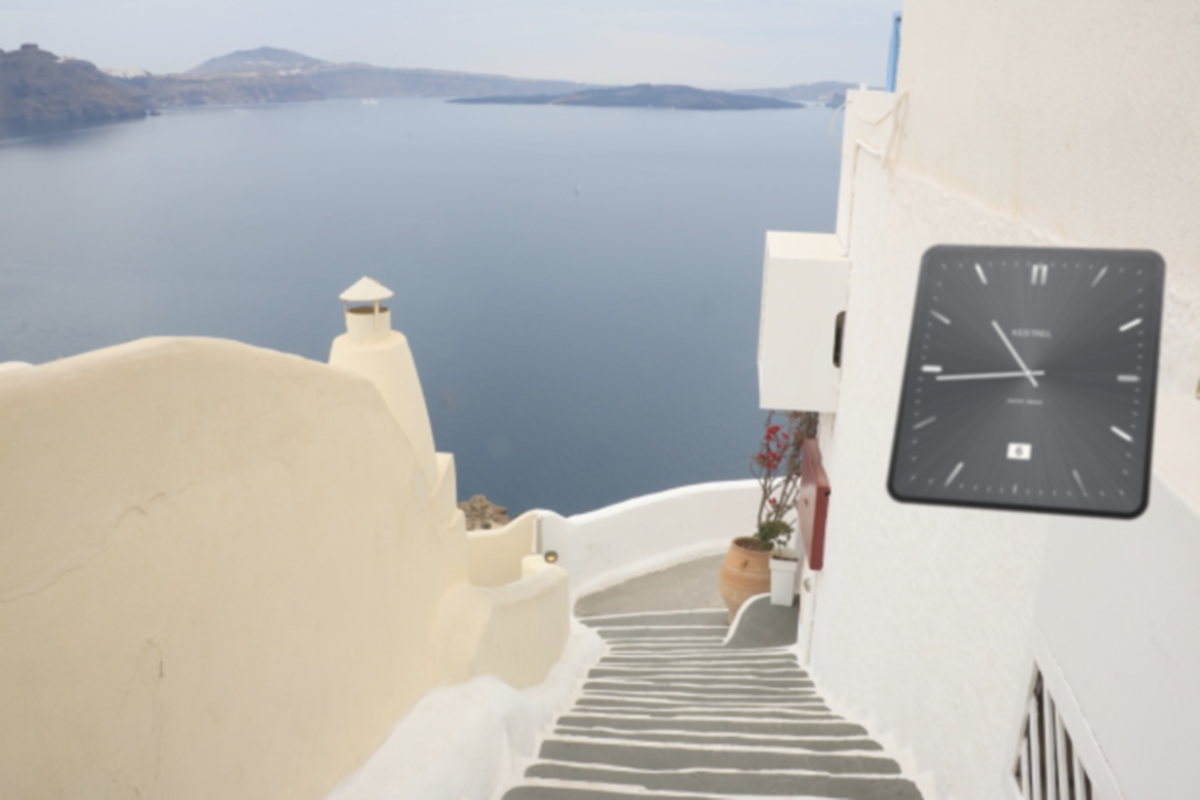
h=10 m=44
